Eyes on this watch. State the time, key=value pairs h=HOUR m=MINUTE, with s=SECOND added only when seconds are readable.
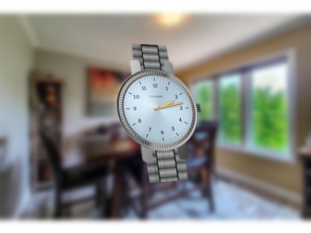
h=2 m=13
